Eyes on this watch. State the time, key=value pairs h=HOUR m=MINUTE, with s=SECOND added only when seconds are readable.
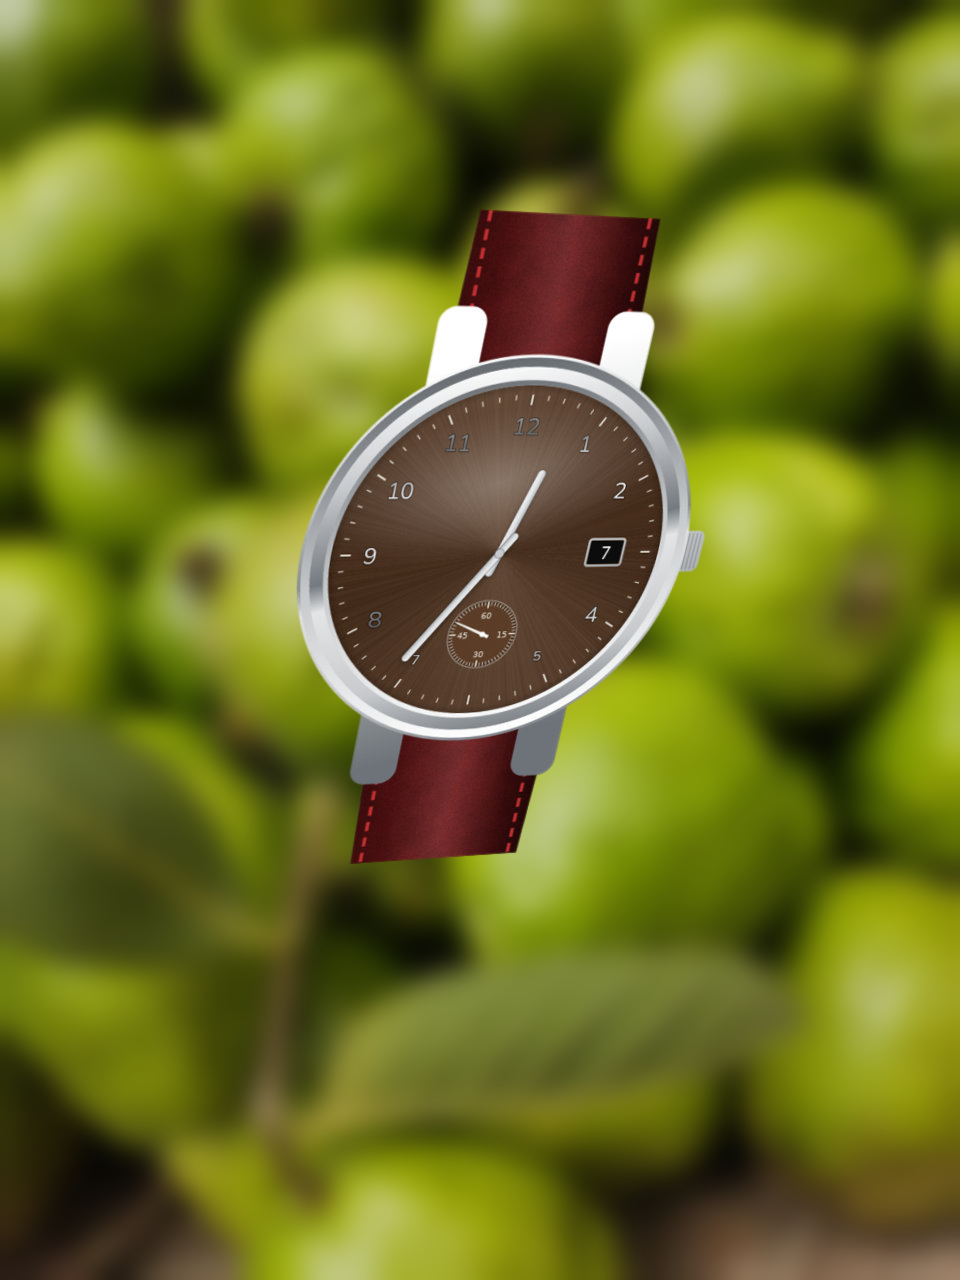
h=12 m=35 s=49
